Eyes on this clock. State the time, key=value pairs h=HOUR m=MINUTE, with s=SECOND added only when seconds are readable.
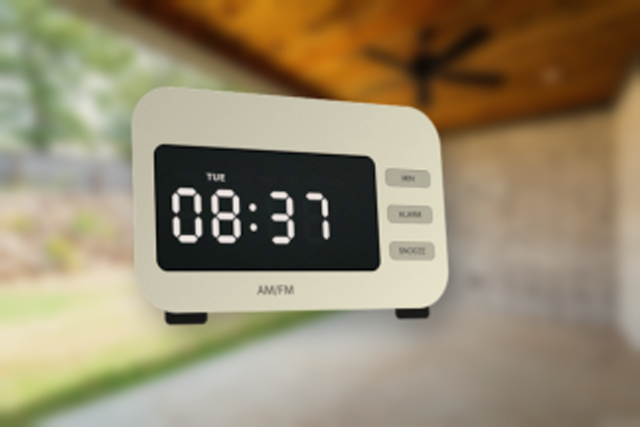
h=8 m=37
